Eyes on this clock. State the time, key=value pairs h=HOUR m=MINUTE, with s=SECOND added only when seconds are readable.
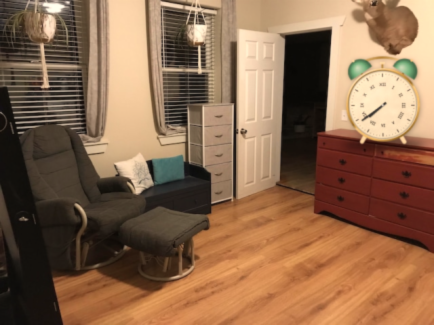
h=7 m=39
